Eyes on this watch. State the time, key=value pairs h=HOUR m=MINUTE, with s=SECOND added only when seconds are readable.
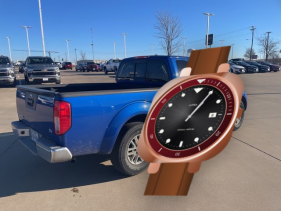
h=1 m=5
